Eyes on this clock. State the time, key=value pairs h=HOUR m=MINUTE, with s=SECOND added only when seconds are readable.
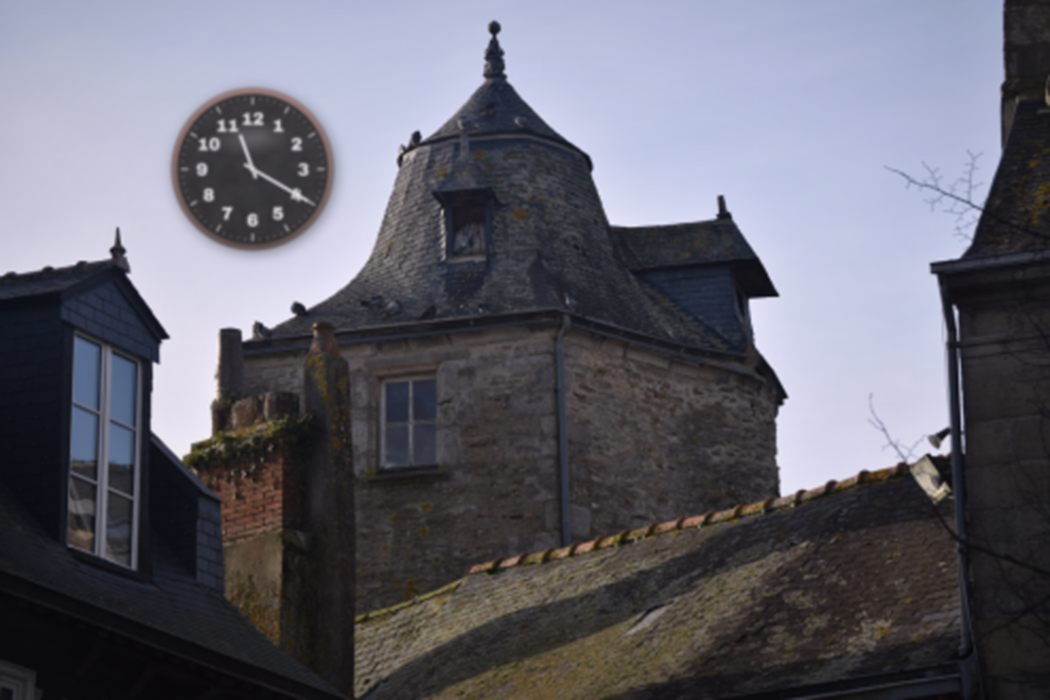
h=11 m=20
